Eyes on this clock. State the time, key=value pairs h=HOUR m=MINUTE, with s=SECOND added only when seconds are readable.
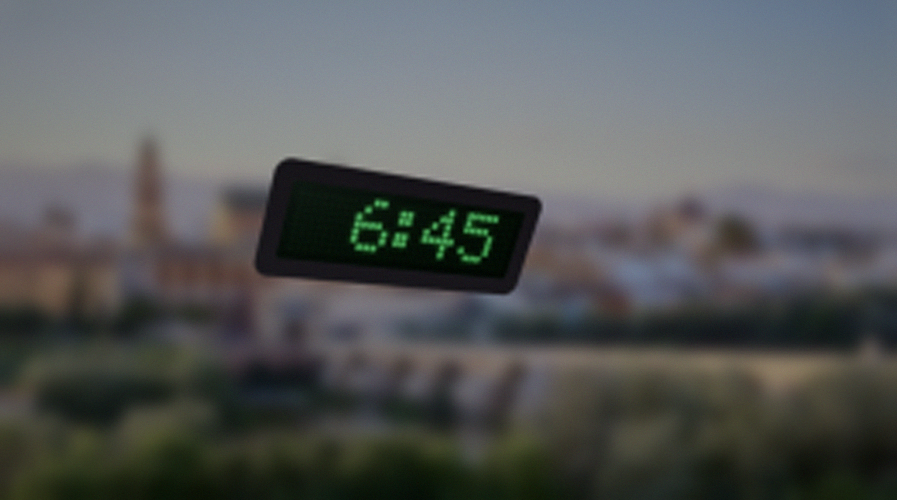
h=6 m=45
